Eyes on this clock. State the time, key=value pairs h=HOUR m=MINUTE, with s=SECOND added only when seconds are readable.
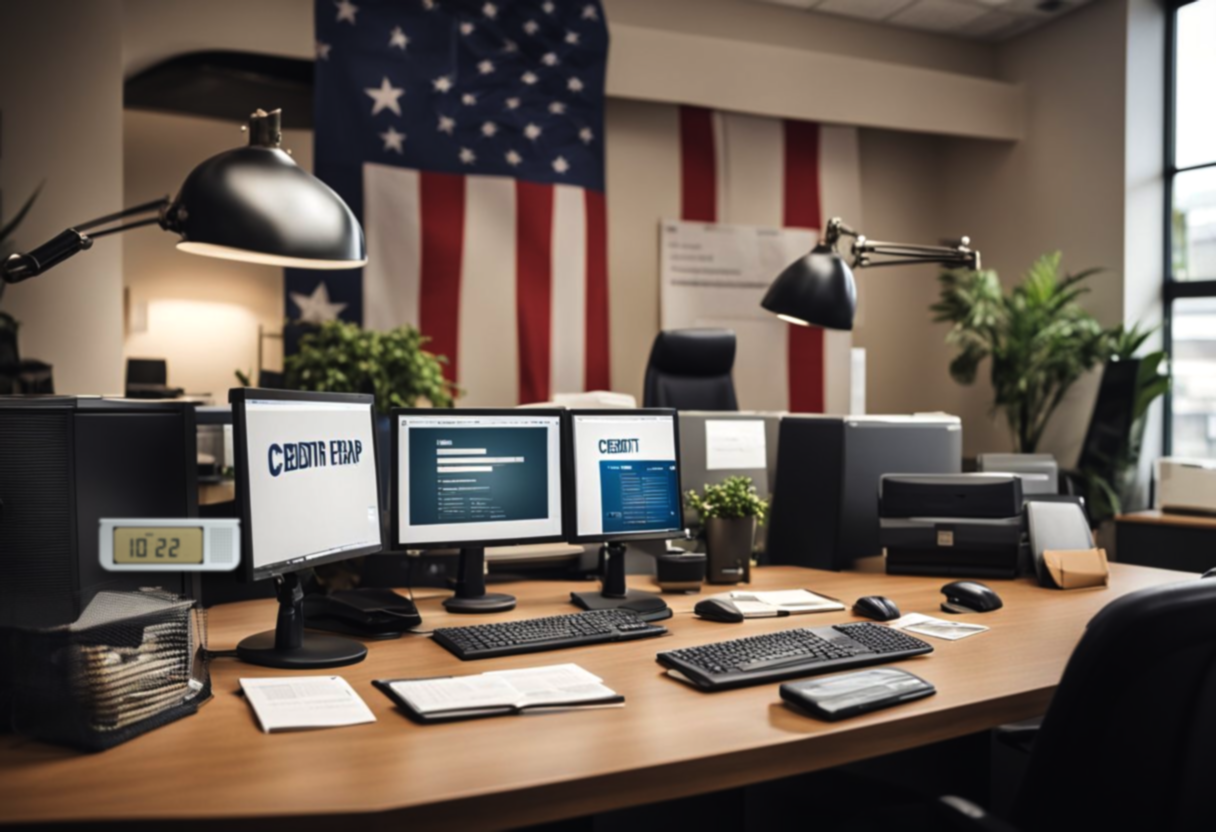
h=10 m=22
